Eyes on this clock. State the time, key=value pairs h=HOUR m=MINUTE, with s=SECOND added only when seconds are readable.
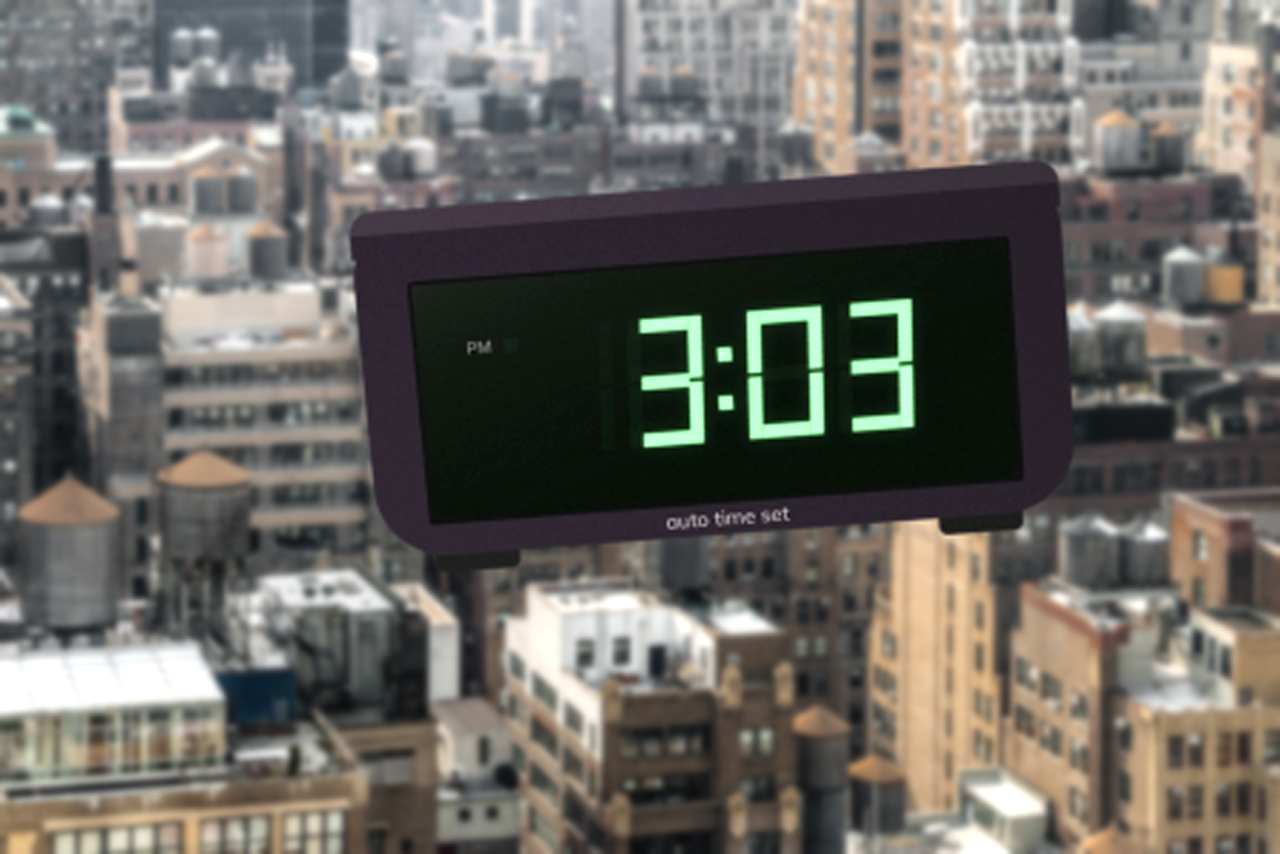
h=3 m=3
